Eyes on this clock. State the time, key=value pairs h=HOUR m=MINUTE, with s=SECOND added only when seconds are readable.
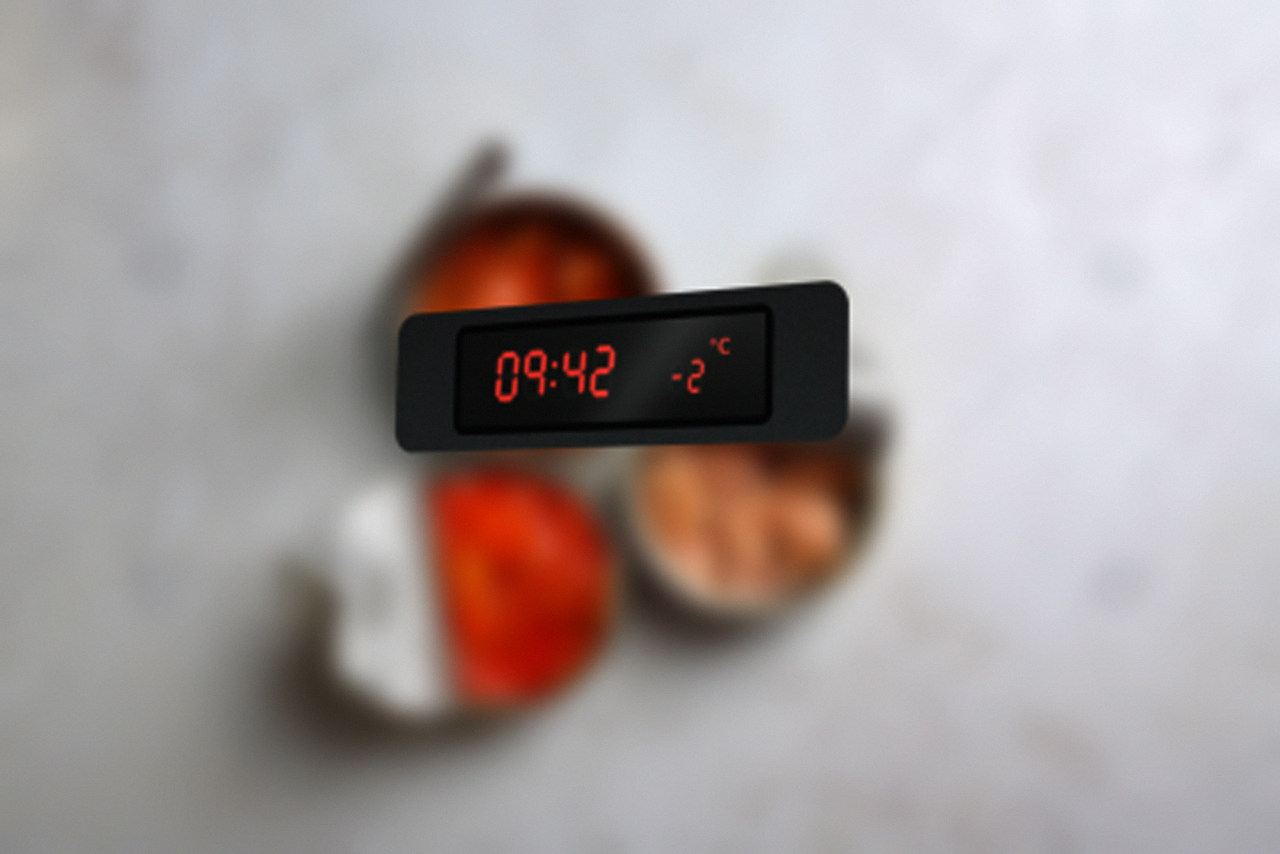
h=9 m=42
